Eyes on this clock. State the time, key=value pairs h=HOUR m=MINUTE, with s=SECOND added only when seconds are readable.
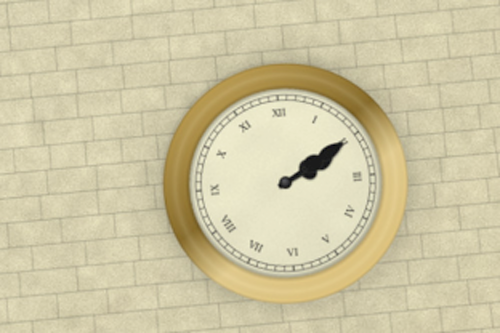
h=2 m=10
